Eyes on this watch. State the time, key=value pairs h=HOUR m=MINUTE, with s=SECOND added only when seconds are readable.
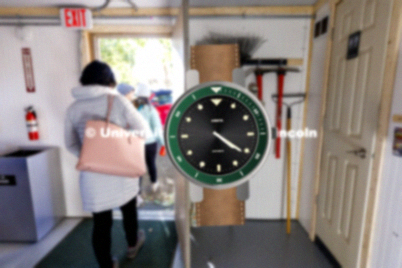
h=4 m=21
